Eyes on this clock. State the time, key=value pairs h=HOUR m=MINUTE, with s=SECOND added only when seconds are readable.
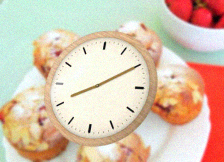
h=8 m=10
